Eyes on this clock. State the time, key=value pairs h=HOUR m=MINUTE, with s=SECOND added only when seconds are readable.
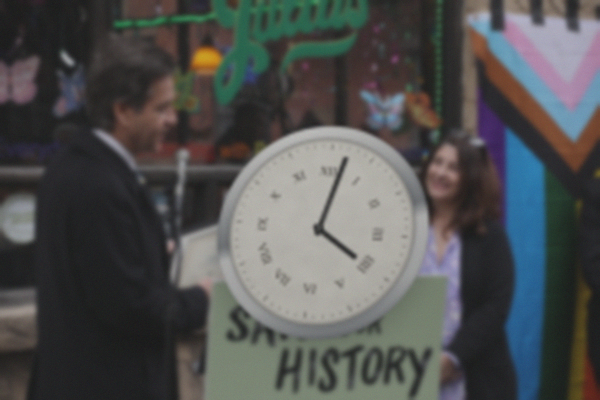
h=4 m=2
